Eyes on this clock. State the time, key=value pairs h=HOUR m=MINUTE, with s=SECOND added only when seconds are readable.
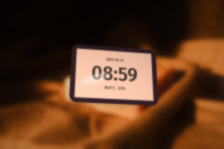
h=8 m=59
